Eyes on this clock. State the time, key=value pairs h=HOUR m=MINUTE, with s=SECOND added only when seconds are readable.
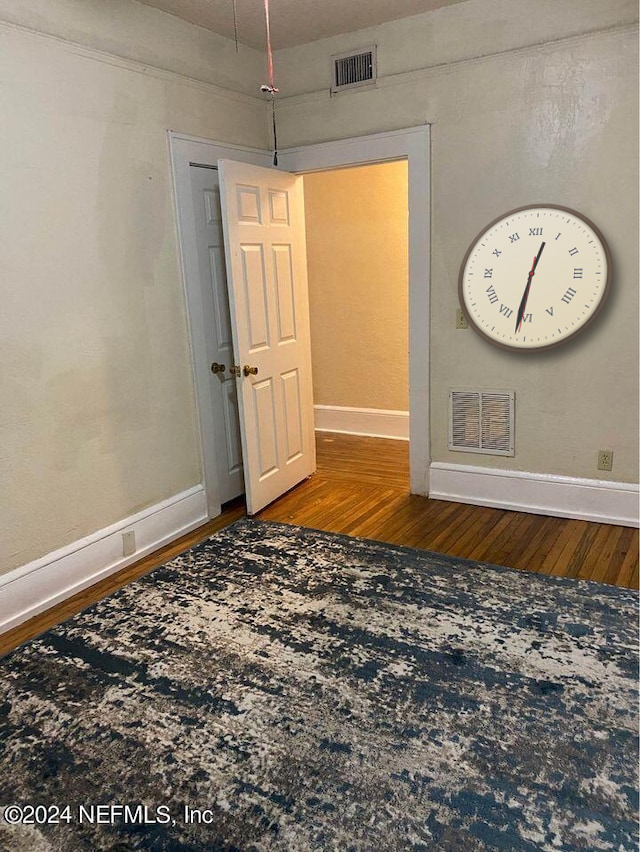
h=12 m=31 s=31
